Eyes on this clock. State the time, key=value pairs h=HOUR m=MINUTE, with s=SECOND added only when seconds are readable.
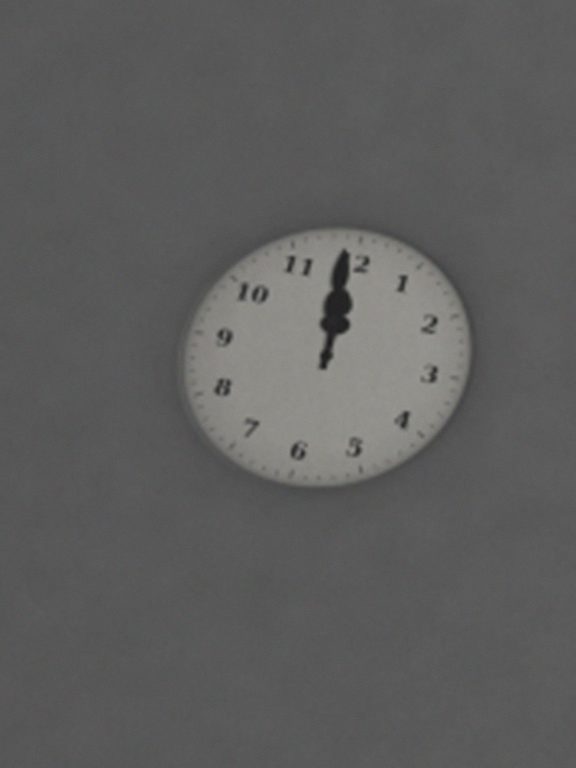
h=11 m=59
